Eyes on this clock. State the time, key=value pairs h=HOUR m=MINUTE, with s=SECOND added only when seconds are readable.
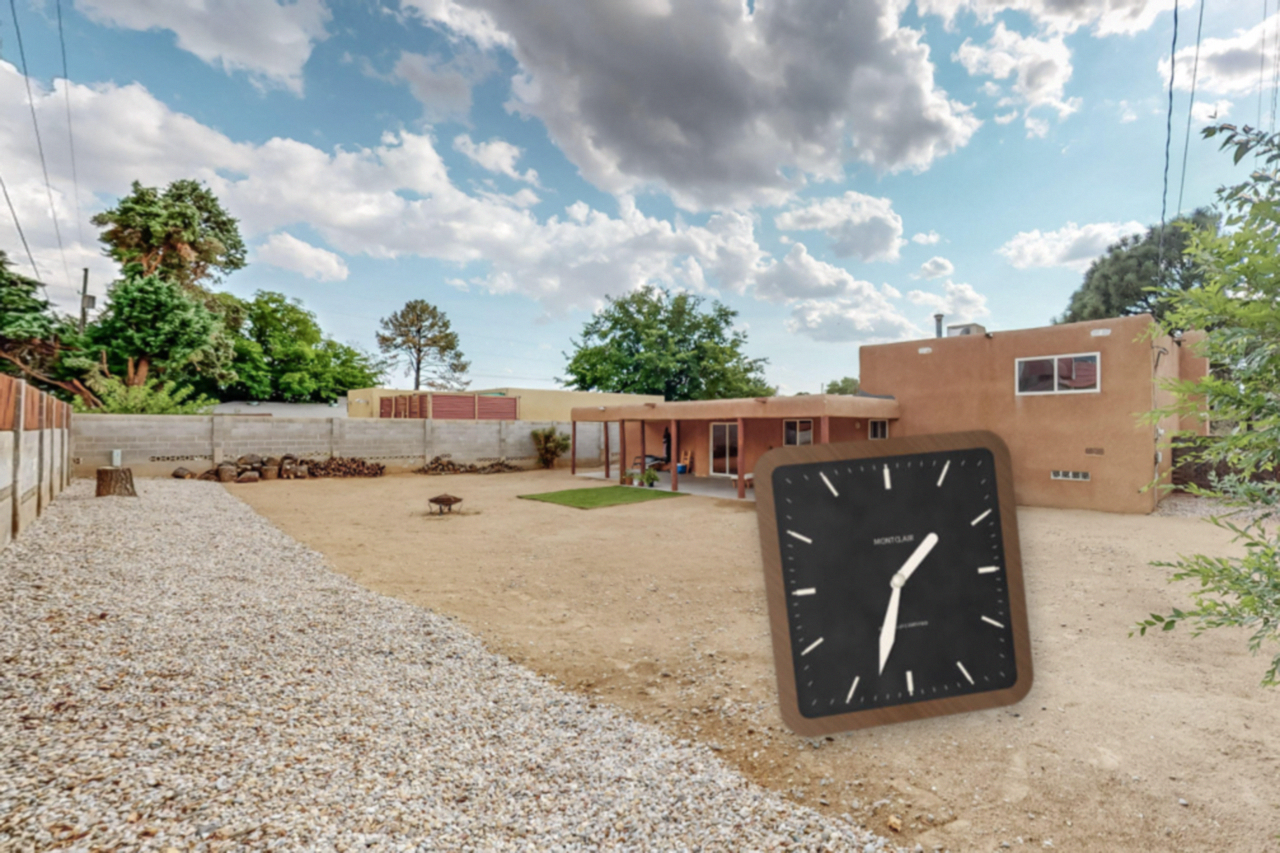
h=1 m=33
